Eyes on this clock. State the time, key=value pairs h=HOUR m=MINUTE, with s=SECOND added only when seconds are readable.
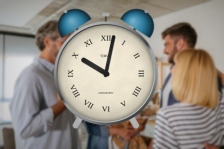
h=10 m=2
